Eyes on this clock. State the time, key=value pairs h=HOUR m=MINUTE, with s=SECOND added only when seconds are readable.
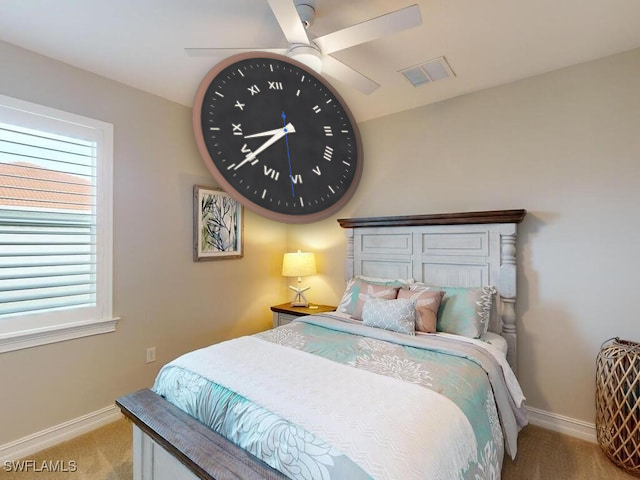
h=8 m=39 s=31
